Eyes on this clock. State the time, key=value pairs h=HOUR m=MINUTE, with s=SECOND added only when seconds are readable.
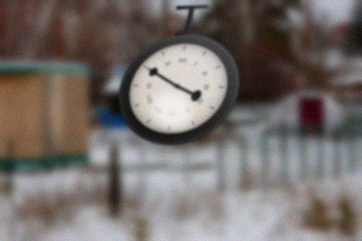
h=3 m=50
